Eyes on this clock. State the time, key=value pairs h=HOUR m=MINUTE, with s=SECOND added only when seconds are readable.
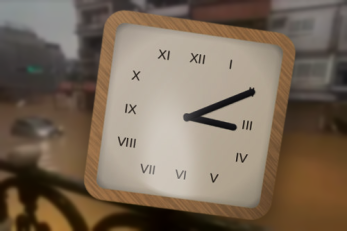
h=3 m=10
